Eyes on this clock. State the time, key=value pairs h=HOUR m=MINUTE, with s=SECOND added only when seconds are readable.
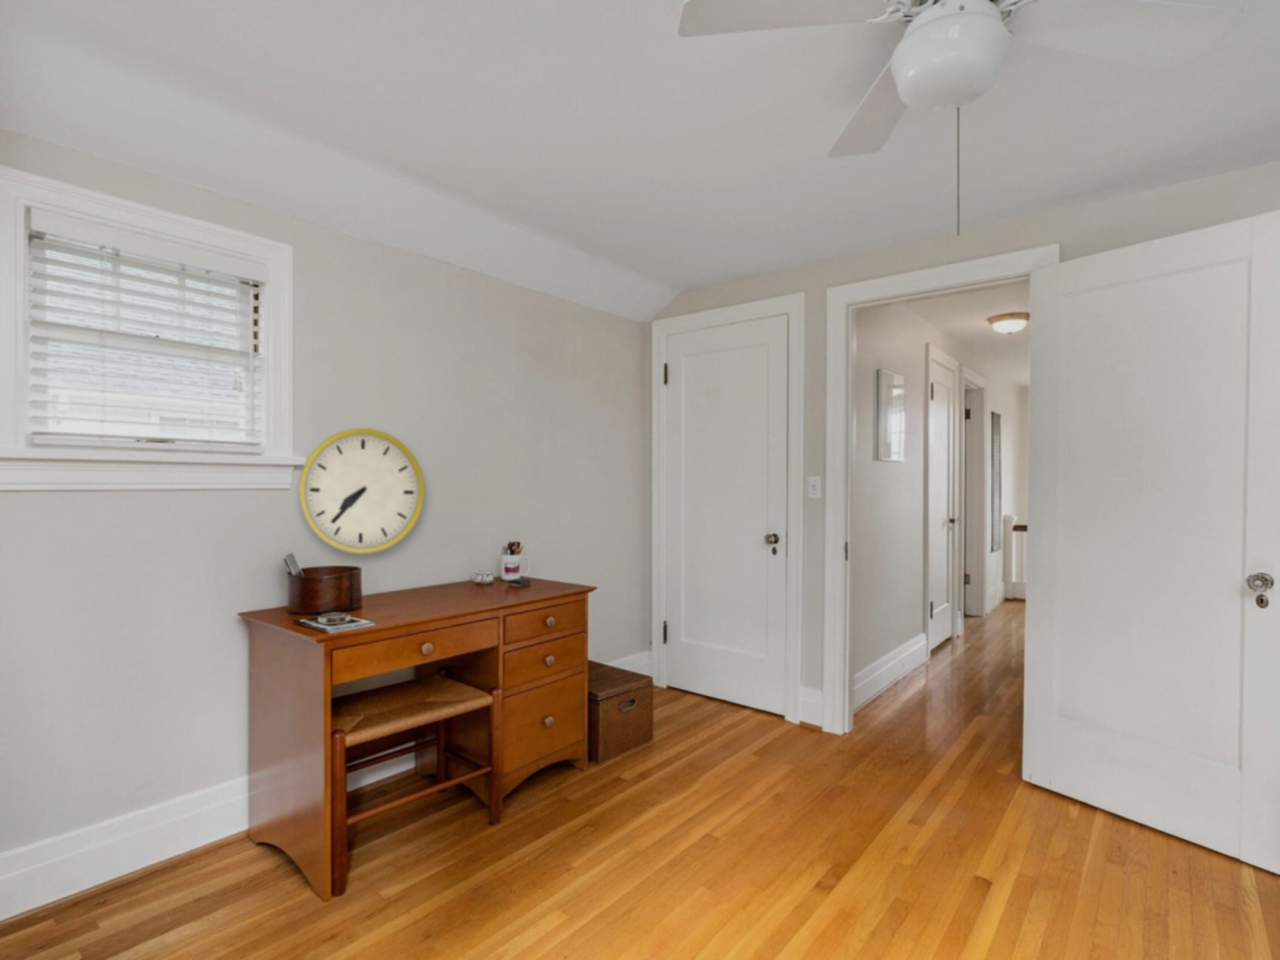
h=7 m=37
